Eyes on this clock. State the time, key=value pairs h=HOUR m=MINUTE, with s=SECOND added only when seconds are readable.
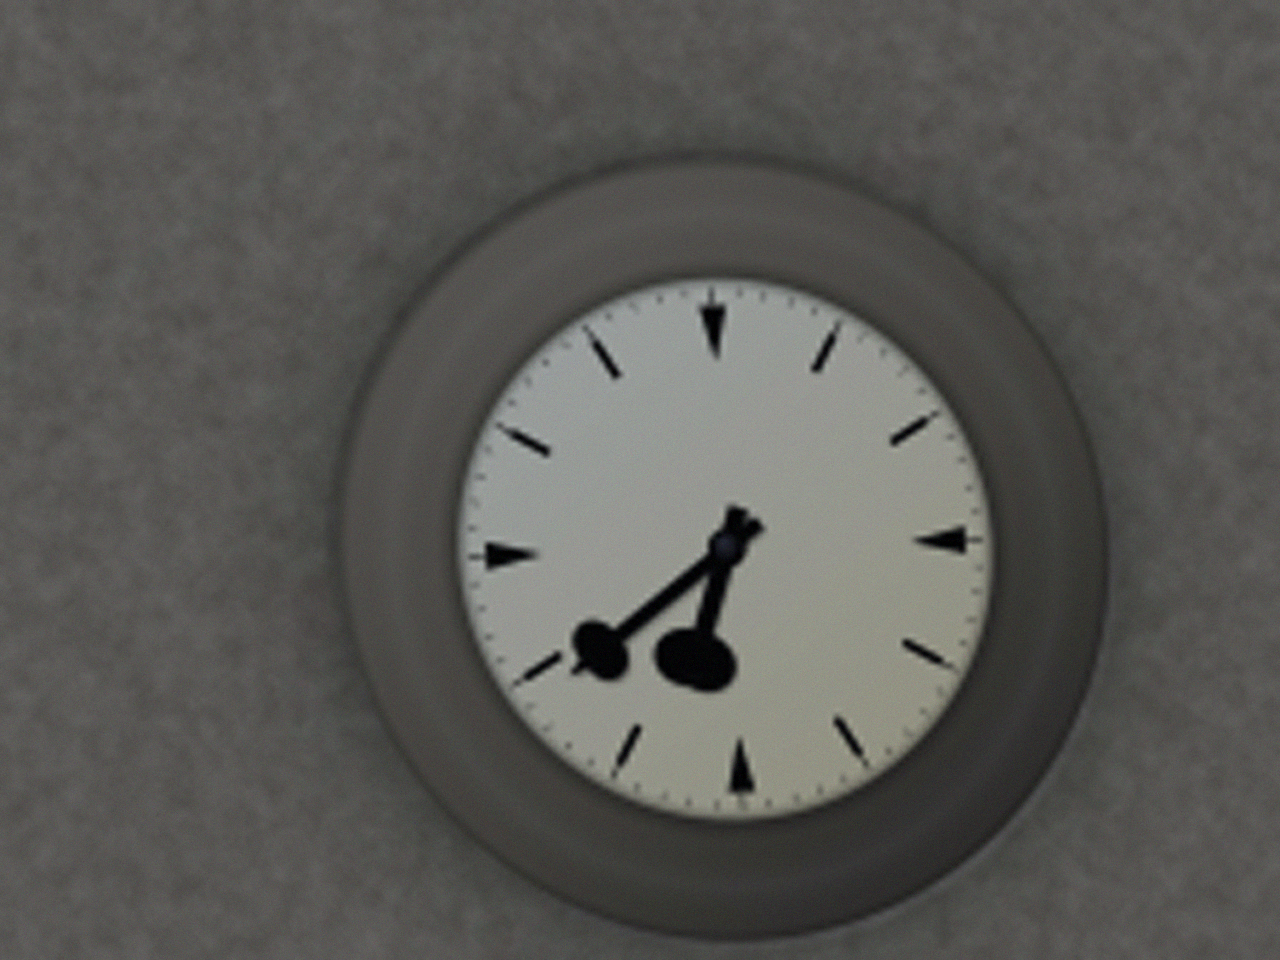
h=6 m=39
